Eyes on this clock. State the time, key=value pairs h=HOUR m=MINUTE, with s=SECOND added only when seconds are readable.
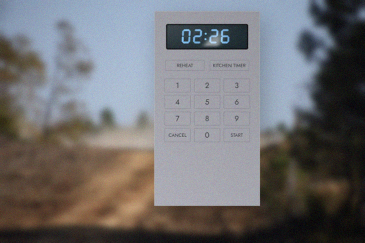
h=2 m=26
